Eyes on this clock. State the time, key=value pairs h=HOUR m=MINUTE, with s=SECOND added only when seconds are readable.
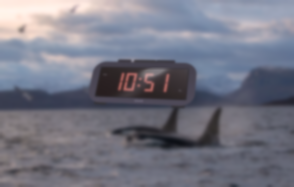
h=10 m=51
